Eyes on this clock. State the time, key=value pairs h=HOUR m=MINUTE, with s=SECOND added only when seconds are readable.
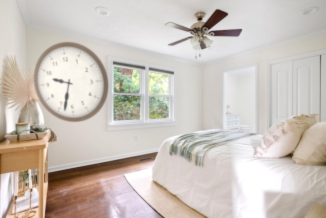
h=9 m=33
